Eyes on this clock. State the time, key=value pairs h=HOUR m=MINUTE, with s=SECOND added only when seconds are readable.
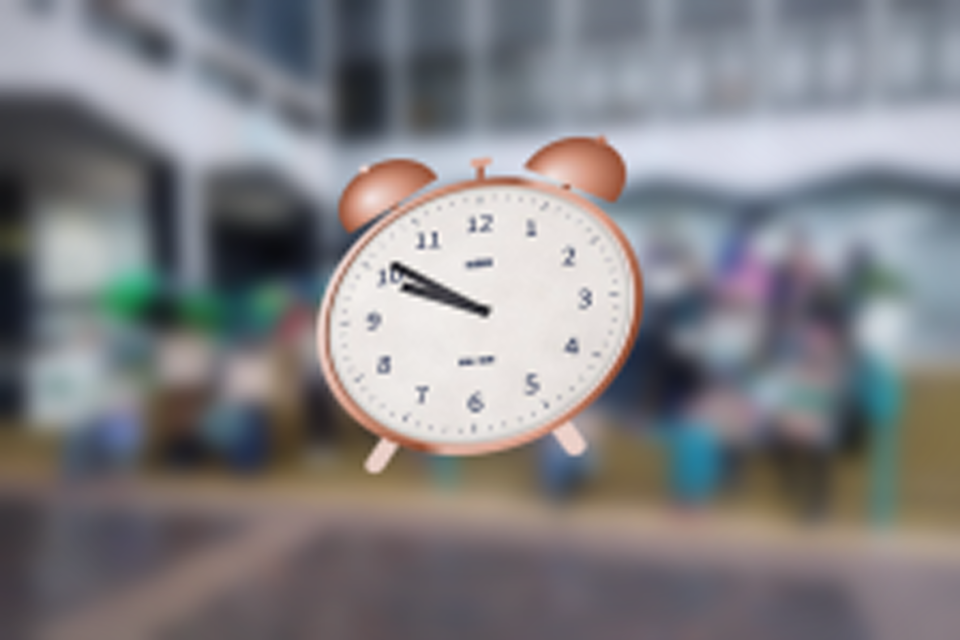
h=9 m=51
